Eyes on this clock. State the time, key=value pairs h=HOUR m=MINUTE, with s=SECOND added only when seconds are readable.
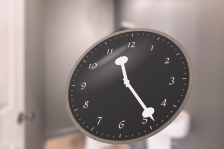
h=11 m=24
